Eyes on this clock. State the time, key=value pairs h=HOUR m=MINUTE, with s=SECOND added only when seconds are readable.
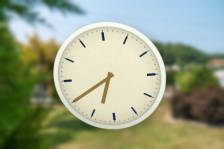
h=6 m=40
